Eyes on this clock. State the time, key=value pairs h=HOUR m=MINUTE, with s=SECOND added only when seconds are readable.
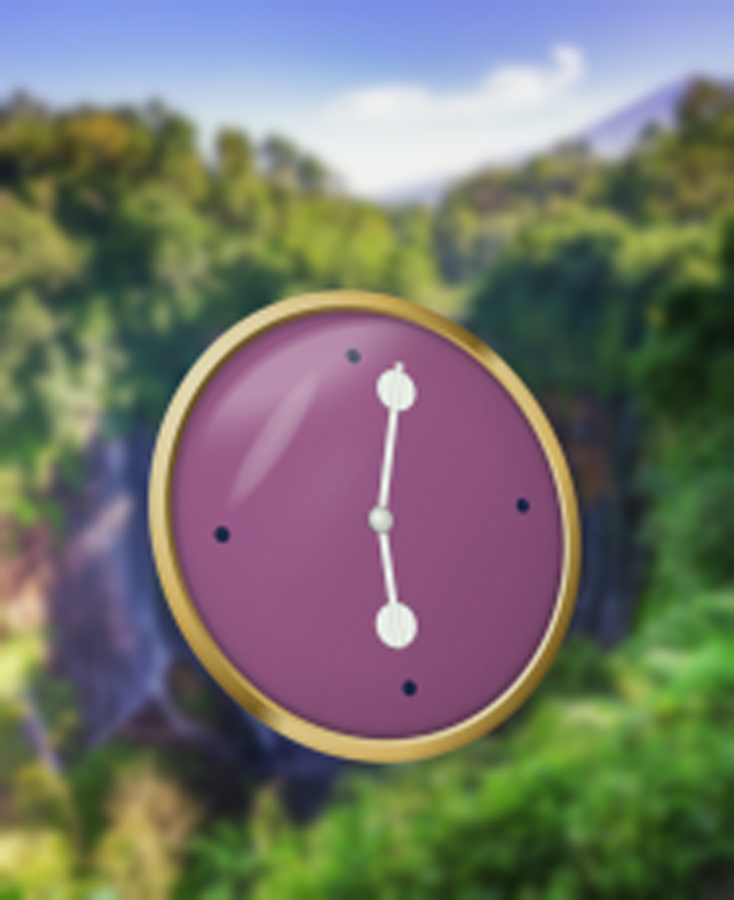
h=6 m=3
